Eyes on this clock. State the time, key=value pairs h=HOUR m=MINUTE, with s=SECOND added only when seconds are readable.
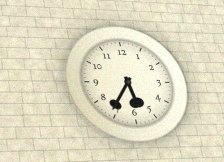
h=5 m=36
